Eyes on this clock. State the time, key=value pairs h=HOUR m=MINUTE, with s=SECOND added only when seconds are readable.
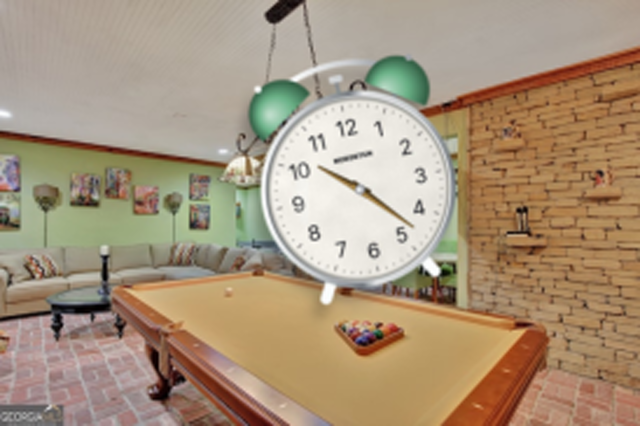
h=10 m=23
